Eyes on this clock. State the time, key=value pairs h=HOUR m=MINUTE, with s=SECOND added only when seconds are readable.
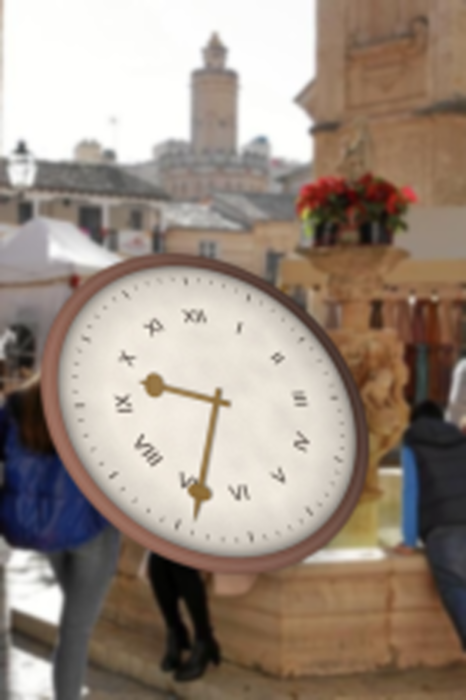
h=9 m=34
